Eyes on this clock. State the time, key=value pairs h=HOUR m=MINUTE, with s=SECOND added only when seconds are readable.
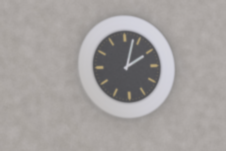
h=2 m=3
